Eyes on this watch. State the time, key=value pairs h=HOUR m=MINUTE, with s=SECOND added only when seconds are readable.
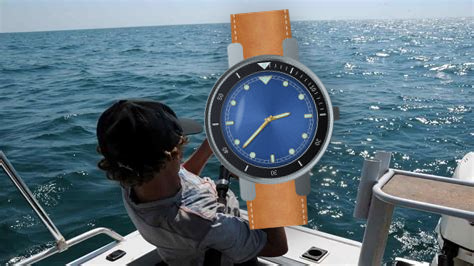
h=2 m=38
